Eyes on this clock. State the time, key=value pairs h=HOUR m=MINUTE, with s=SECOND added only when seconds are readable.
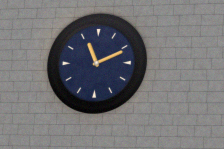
h=11 m=11
